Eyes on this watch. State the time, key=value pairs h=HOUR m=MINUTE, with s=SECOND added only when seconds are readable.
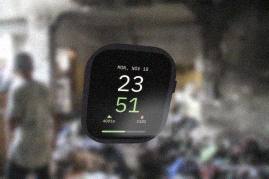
h=23 m=51
